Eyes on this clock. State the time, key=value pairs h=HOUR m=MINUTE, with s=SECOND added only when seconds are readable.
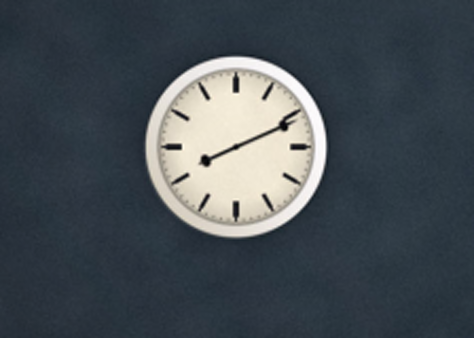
h=8 m=11
